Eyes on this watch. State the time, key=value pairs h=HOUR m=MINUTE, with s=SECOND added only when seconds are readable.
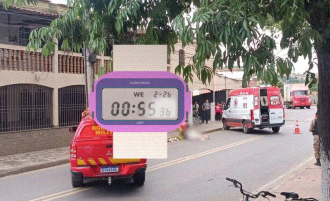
h=0 m=55 s=36
